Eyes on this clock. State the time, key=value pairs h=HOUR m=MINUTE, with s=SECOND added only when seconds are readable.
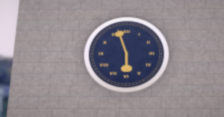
h=5 m=57
